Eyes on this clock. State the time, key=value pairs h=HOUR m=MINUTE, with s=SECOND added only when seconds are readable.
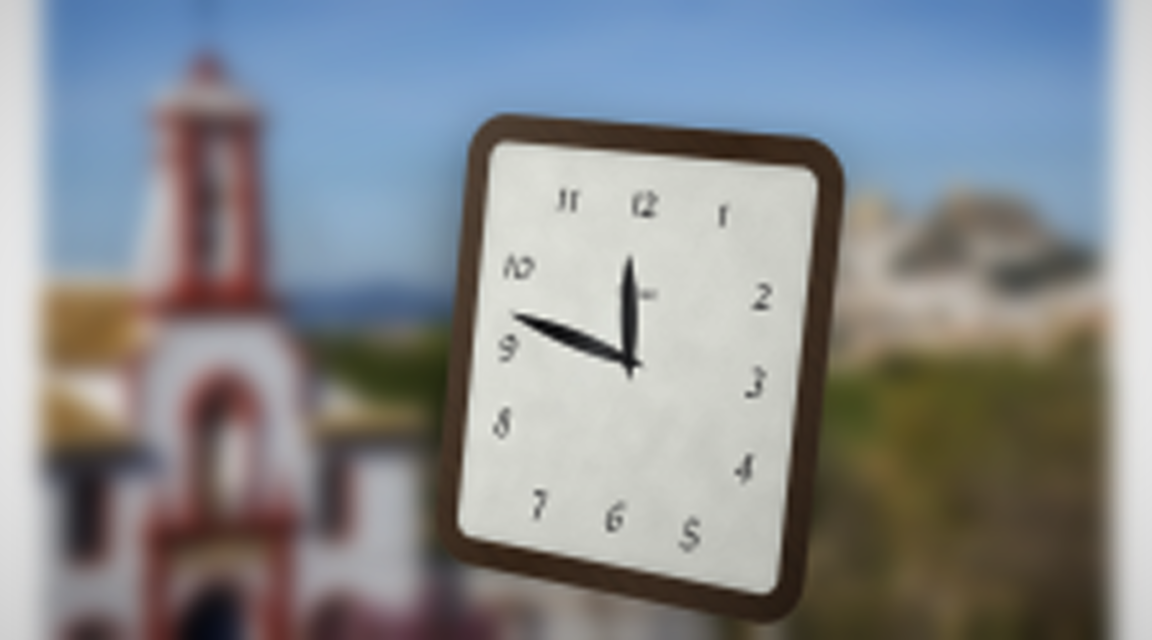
h=11 m=47
